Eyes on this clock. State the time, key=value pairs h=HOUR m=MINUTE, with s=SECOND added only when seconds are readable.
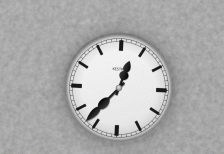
h=12 m=37
